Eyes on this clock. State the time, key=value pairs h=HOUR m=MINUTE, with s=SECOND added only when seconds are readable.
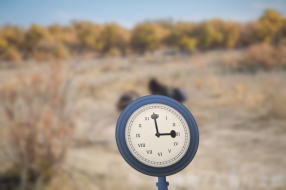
h=2 m=59
